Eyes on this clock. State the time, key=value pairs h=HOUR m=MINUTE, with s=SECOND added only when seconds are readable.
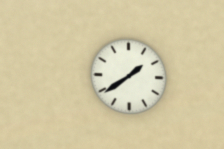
h=1 m=39
